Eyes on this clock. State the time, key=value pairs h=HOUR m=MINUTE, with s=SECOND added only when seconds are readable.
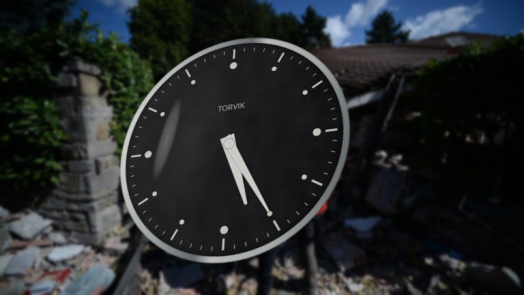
h=5 m=25
